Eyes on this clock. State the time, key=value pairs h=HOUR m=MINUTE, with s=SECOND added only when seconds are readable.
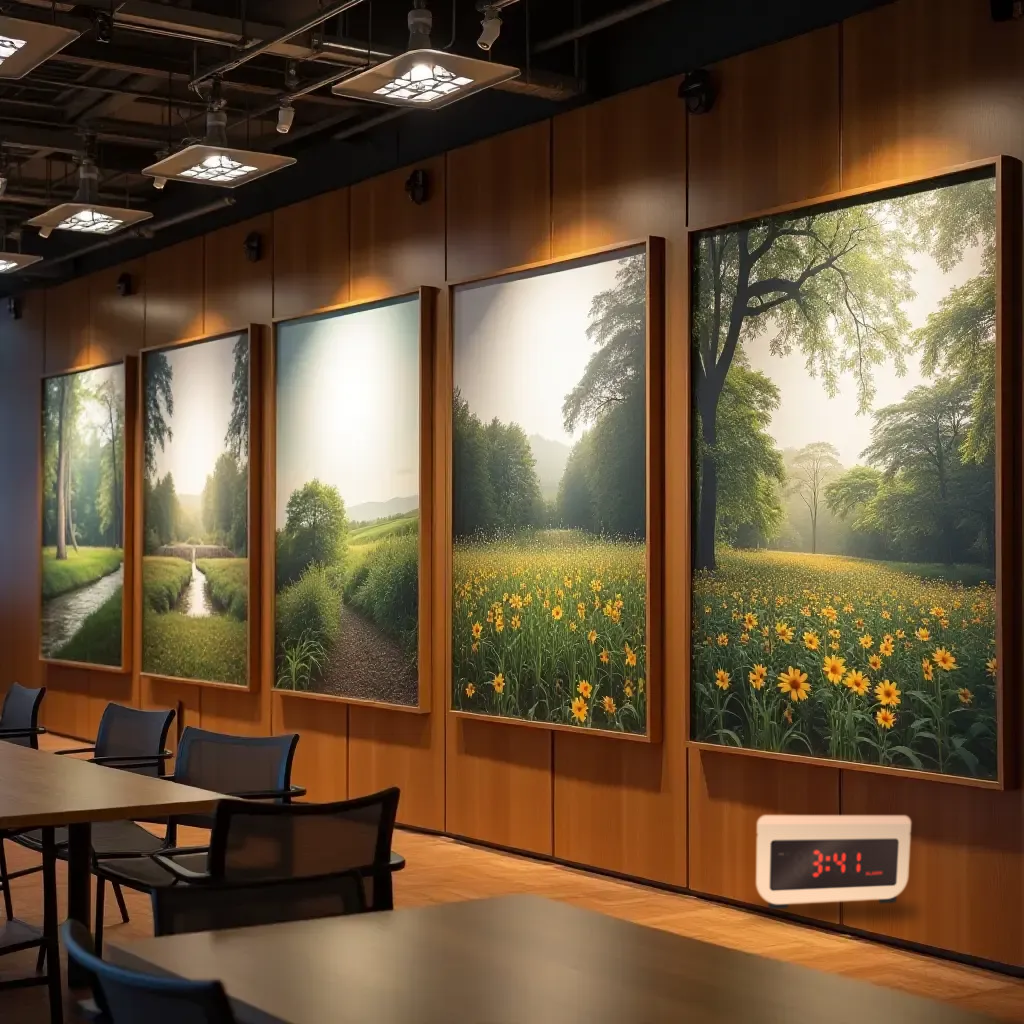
h=3 m=41
